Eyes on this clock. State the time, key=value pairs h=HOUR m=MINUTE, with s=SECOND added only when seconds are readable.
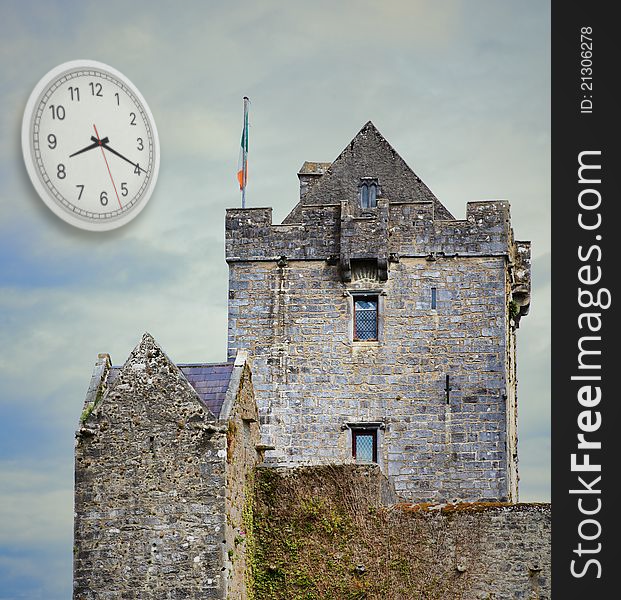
h=8 m=19 s=27
